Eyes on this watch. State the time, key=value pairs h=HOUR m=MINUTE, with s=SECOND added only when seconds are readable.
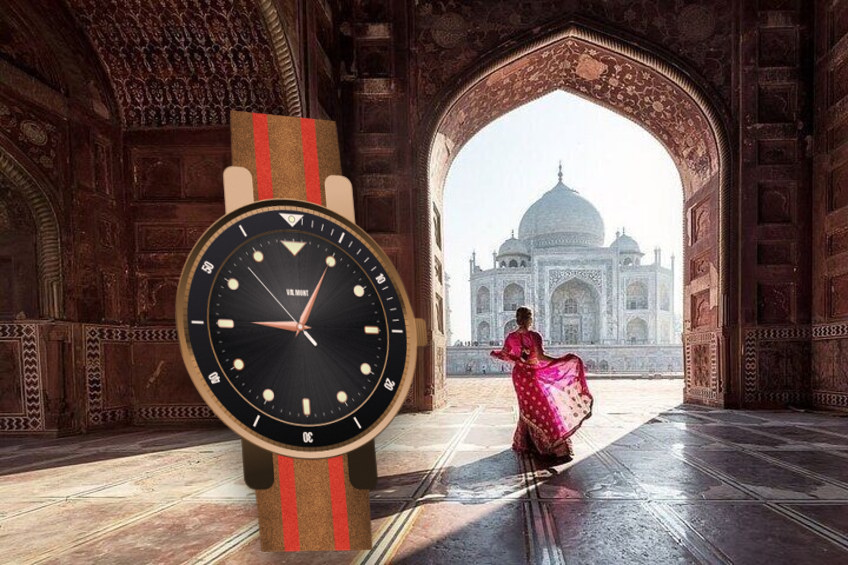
h=9 m=4 s=53
